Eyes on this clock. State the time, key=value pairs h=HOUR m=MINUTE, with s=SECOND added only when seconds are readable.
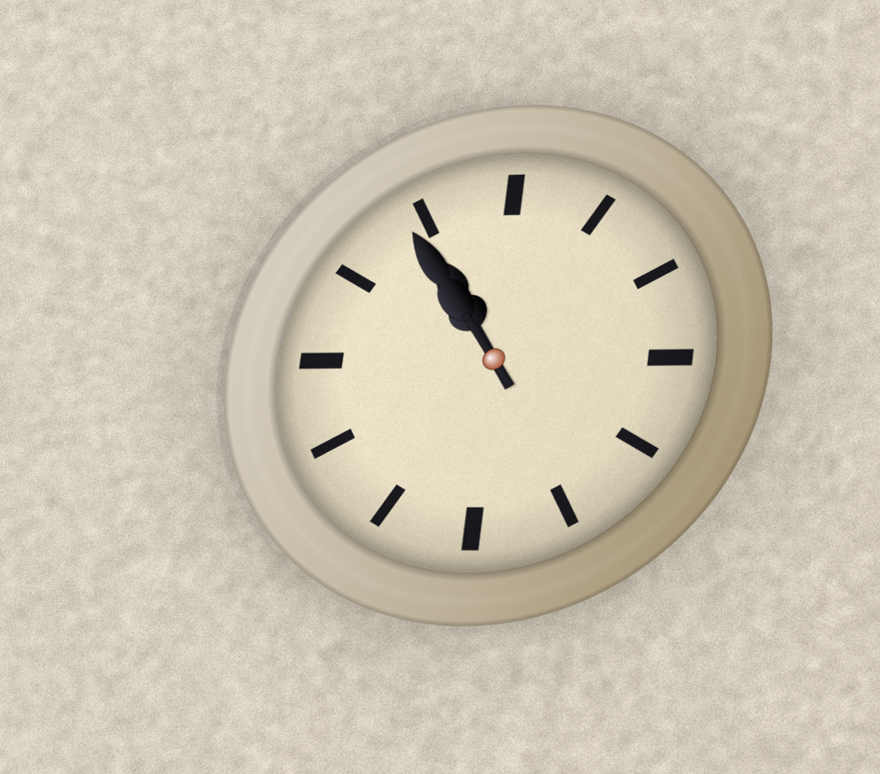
h=10 m=54
